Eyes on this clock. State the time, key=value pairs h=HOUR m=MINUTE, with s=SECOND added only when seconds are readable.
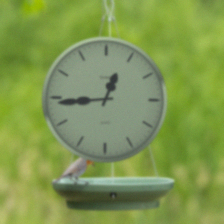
h=12 m=44
